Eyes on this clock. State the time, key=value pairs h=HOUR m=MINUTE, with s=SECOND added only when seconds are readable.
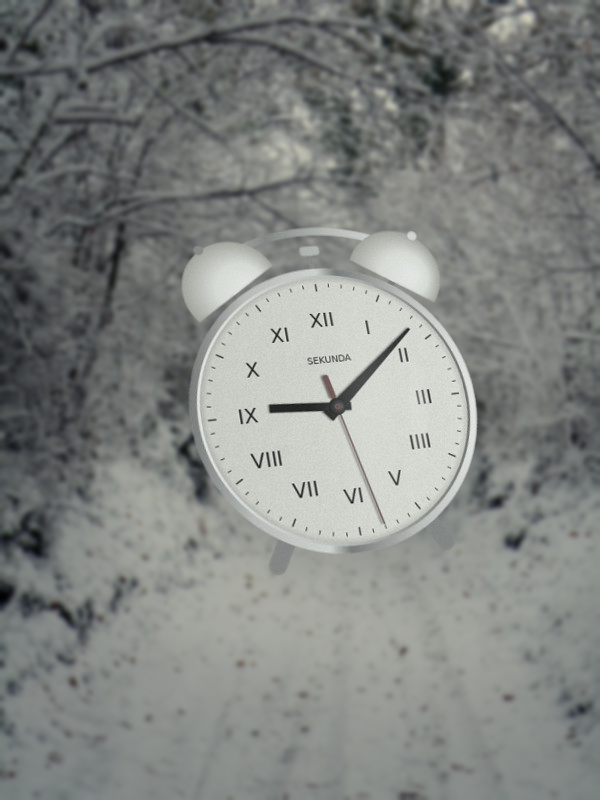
h=9 m=8 s=28
